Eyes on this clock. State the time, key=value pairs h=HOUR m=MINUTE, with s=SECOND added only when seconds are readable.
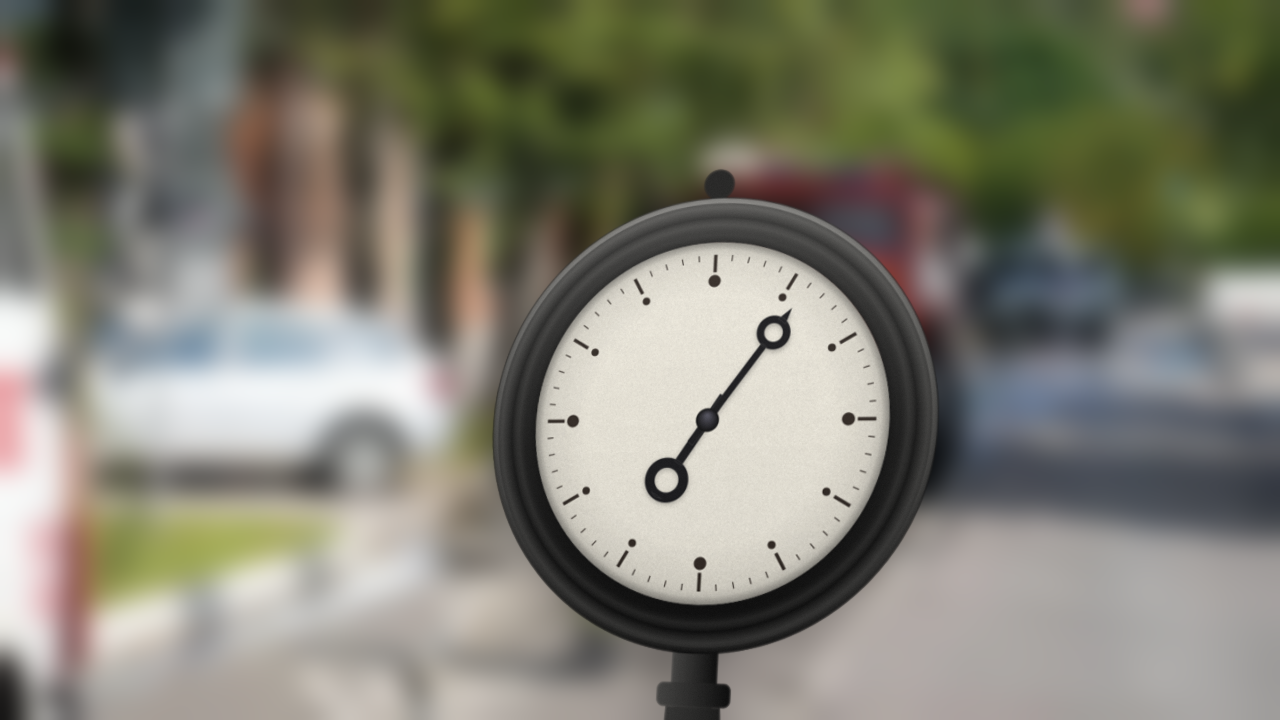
h=7 m=6
